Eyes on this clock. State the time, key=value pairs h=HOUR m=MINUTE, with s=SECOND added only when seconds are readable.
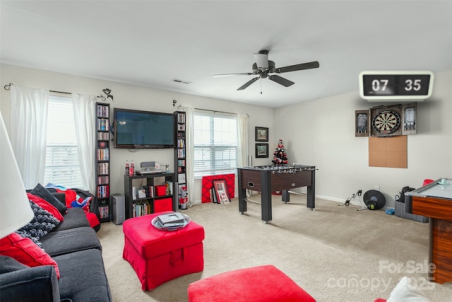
h=7 m=35
